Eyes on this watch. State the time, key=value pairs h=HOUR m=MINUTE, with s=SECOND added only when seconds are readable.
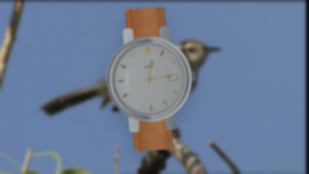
h=12 m=14
